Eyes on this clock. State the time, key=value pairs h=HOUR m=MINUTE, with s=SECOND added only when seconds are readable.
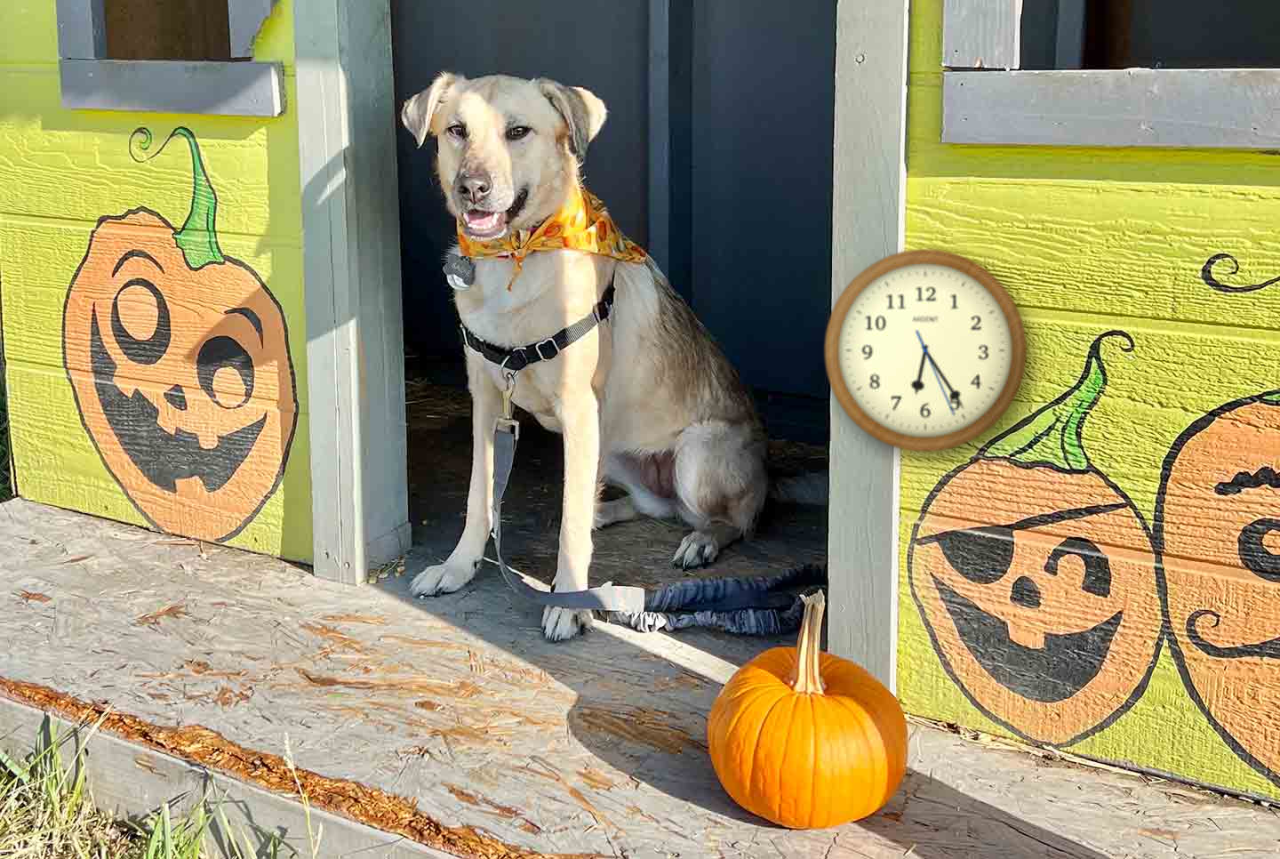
h=6 m=24 s=26
